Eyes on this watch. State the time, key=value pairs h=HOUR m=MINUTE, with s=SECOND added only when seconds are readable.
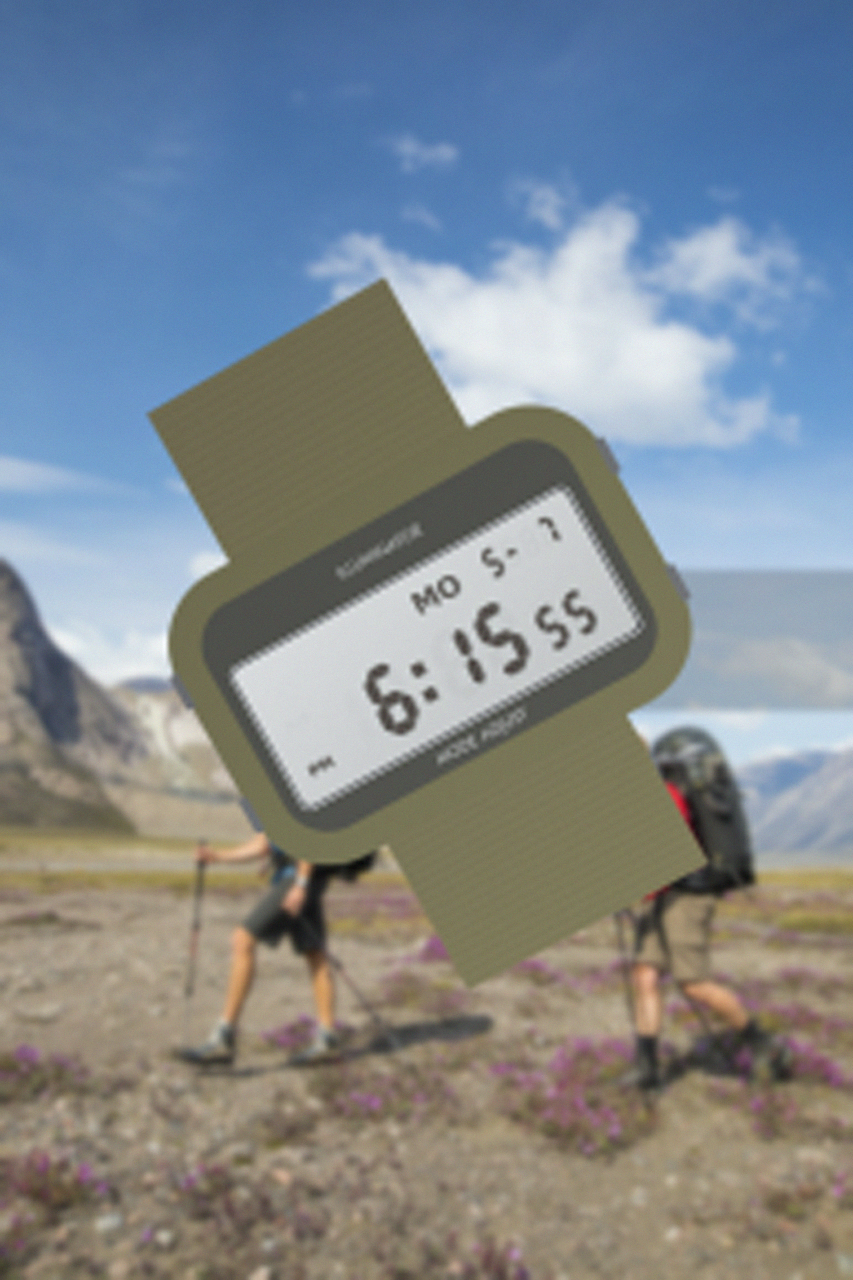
h=6 m=15 s=55
